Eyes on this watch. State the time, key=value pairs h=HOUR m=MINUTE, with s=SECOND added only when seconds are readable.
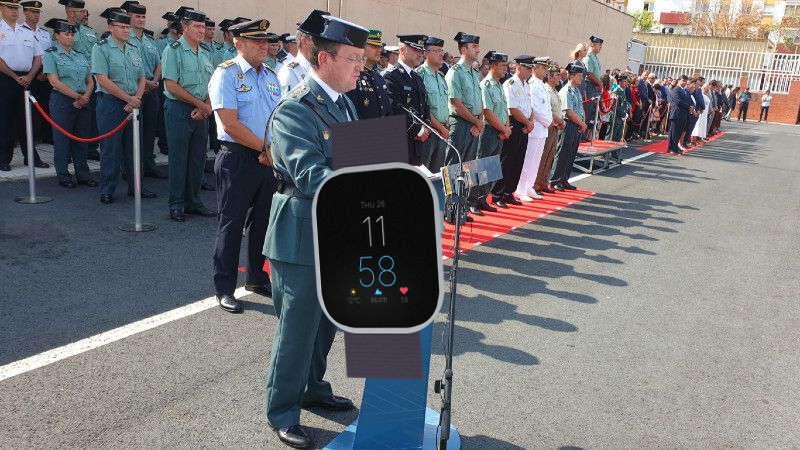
h=11 m=58
